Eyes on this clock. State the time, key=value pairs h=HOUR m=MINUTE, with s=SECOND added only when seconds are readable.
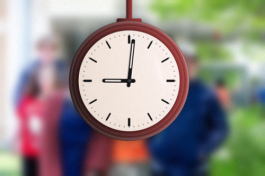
h=9 m=1
